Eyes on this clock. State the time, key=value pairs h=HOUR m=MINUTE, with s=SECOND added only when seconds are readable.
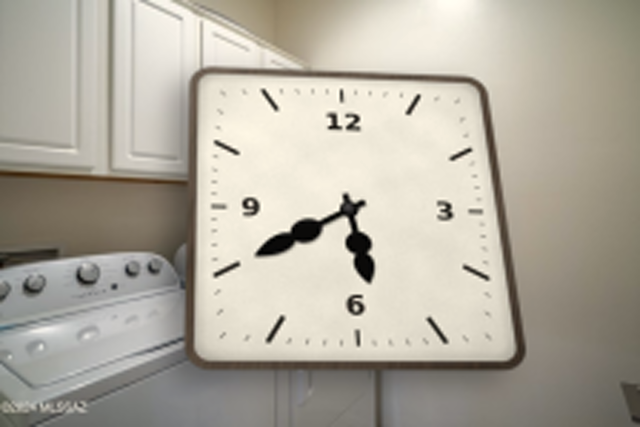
h=5 m=40
